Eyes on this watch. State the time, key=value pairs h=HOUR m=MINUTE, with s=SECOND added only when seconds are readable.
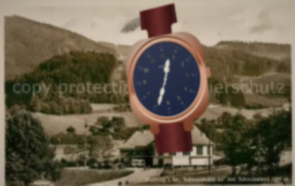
h=12 m=34
